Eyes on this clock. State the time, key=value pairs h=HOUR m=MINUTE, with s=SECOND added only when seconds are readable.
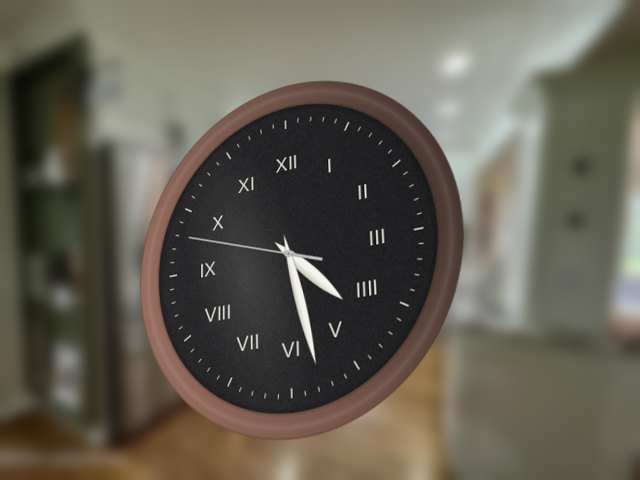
h=4 m=27 s=48
